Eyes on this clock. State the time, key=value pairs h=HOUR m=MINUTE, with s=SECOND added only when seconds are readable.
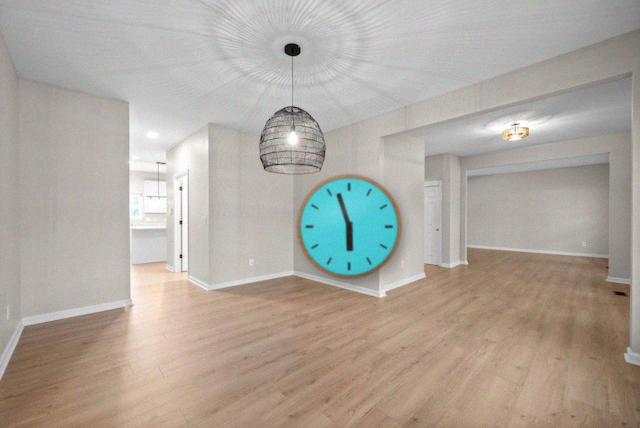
h=5 m=57
